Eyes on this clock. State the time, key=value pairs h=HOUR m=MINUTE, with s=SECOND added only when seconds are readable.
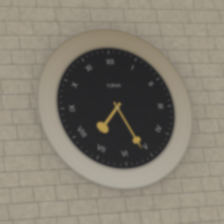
h=7 m=26
